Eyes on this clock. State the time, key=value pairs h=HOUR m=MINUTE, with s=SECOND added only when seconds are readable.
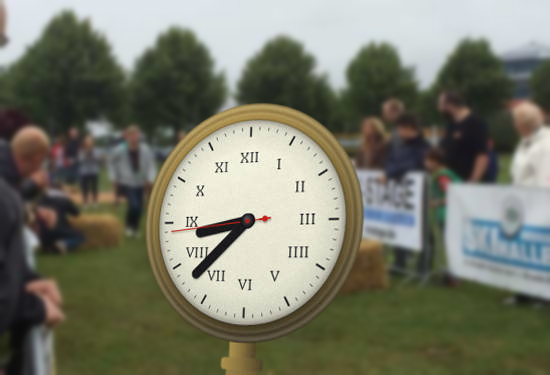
h=8 m=37 s=44
